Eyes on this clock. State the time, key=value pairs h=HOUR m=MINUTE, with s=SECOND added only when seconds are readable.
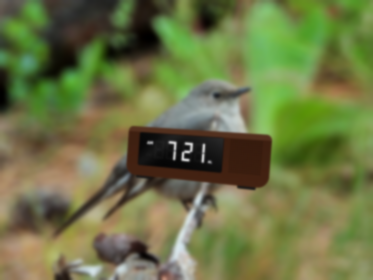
h=7 m=21
